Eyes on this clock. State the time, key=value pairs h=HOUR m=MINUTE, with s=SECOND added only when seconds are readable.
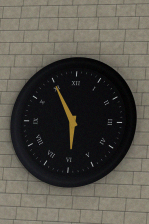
h=5 m=55
